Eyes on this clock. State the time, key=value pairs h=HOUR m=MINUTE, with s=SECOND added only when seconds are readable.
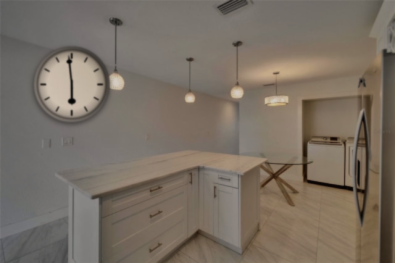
h=5 m=59
